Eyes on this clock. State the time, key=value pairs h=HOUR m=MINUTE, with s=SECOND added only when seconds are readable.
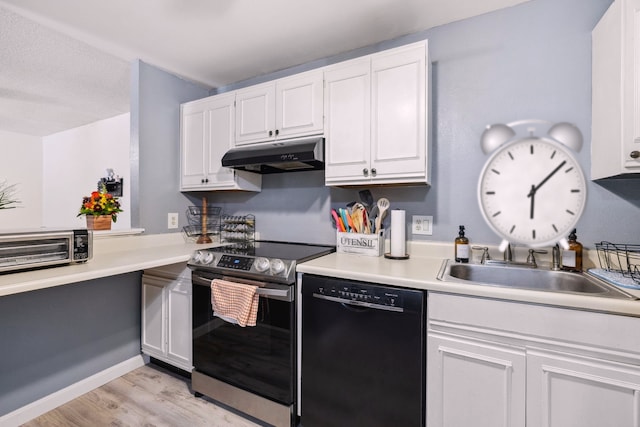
h=6 m=8
